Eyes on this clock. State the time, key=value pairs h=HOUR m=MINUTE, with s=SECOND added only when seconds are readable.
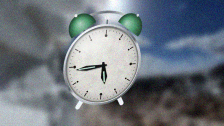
h=5 m=44
